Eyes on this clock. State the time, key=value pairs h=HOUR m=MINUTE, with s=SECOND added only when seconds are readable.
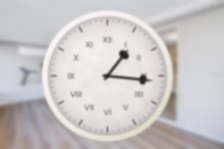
h=1 m=16
